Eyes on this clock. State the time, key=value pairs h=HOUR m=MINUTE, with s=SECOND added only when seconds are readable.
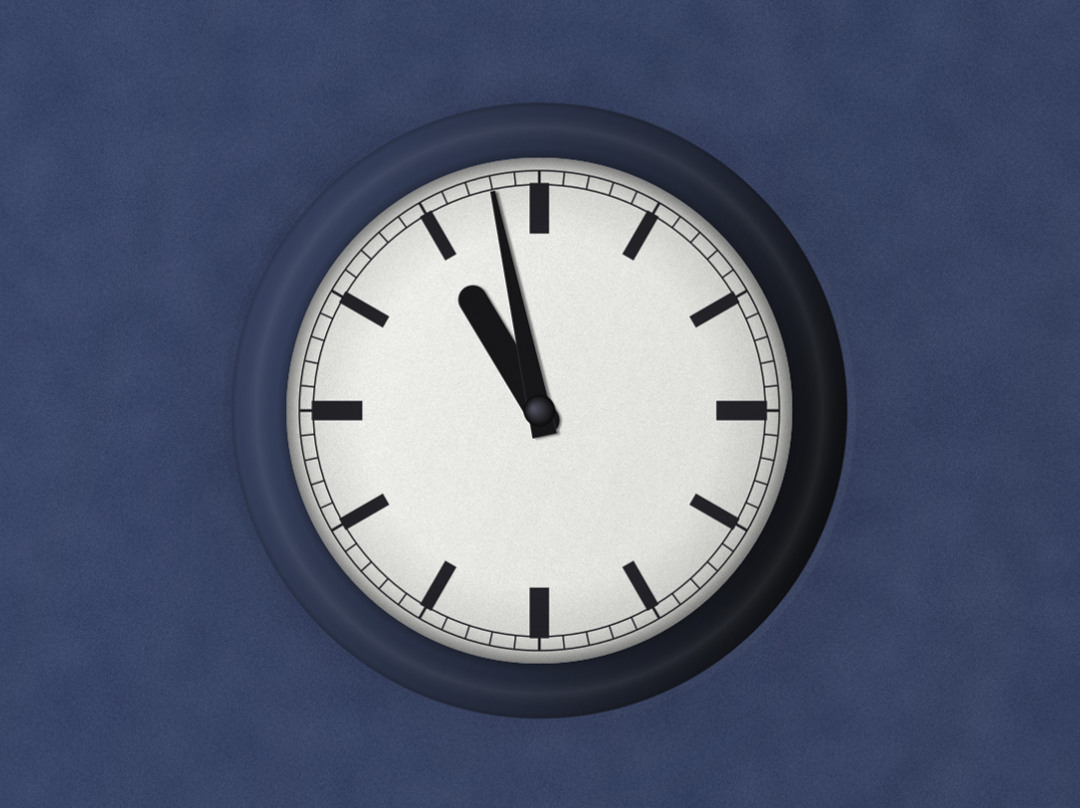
h=10 m=58
